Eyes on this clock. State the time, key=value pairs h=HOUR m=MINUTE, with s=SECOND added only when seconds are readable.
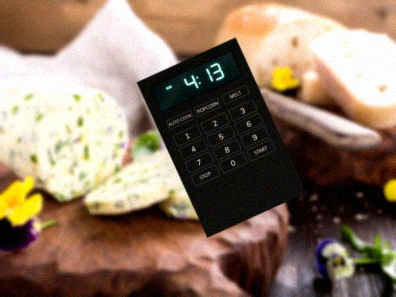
h=4 m=13
